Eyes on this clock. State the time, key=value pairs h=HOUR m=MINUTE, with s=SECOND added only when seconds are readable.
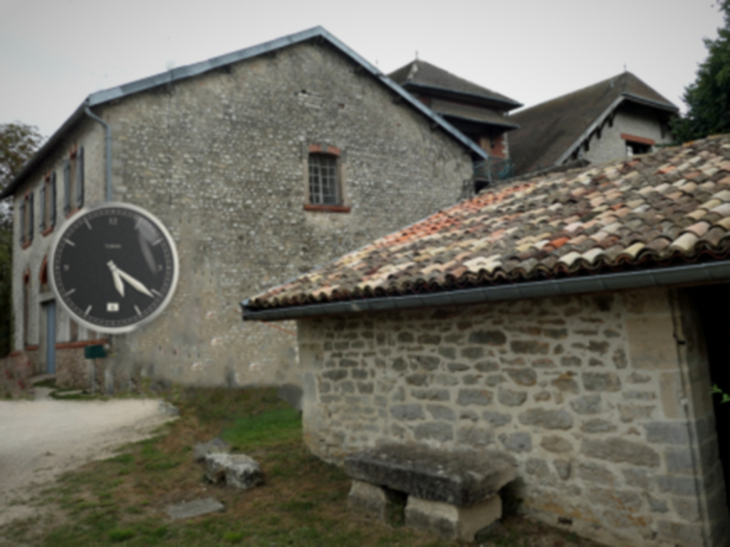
h=5 m=21
